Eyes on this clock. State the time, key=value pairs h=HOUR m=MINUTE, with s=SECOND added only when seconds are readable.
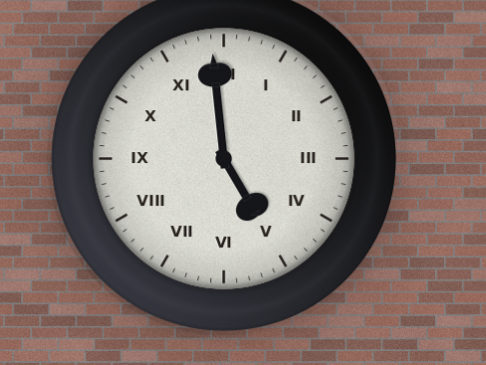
h=4 m=59
